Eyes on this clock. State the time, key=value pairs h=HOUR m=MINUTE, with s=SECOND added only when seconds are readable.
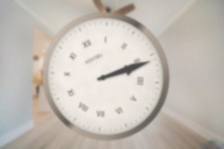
h=3 m=16
